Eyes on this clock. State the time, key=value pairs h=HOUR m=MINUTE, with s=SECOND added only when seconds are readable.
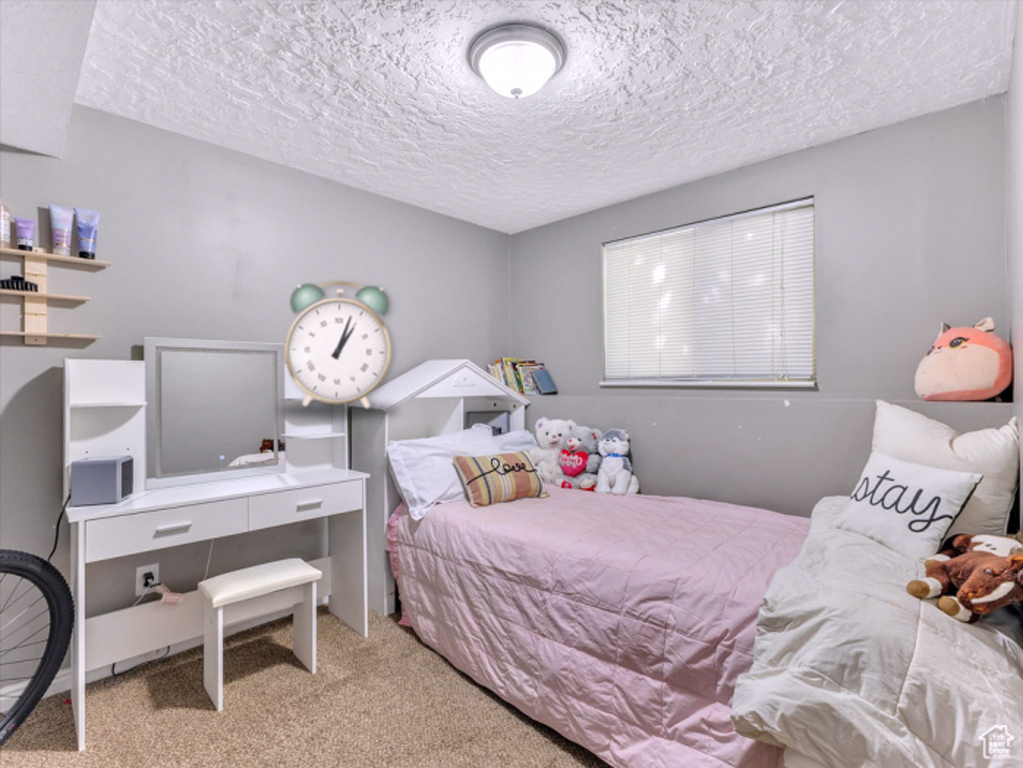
h=1 m=3
